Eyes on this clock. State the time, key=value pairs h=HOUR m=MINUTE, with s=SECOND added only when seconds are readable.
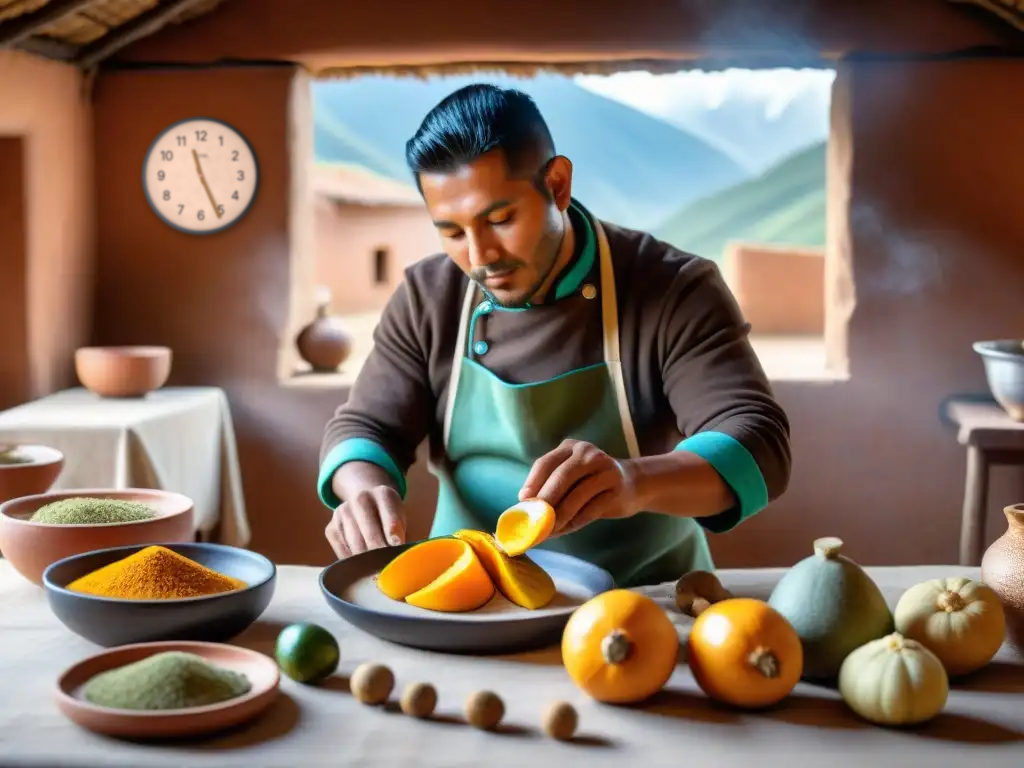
h=11 m=26
